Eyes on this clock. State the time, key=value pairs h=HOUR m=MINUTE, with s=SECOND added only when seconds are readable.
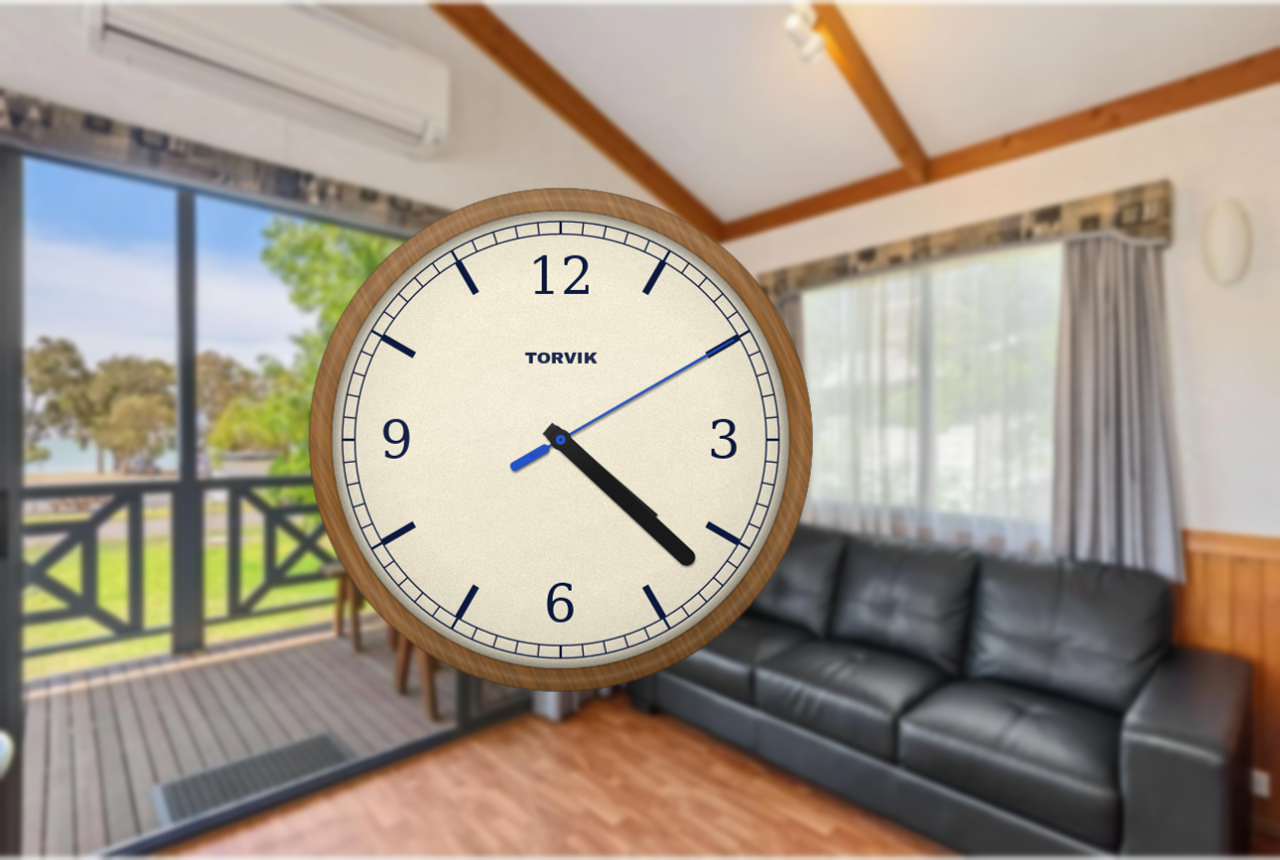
h=4 m=22 s=10
